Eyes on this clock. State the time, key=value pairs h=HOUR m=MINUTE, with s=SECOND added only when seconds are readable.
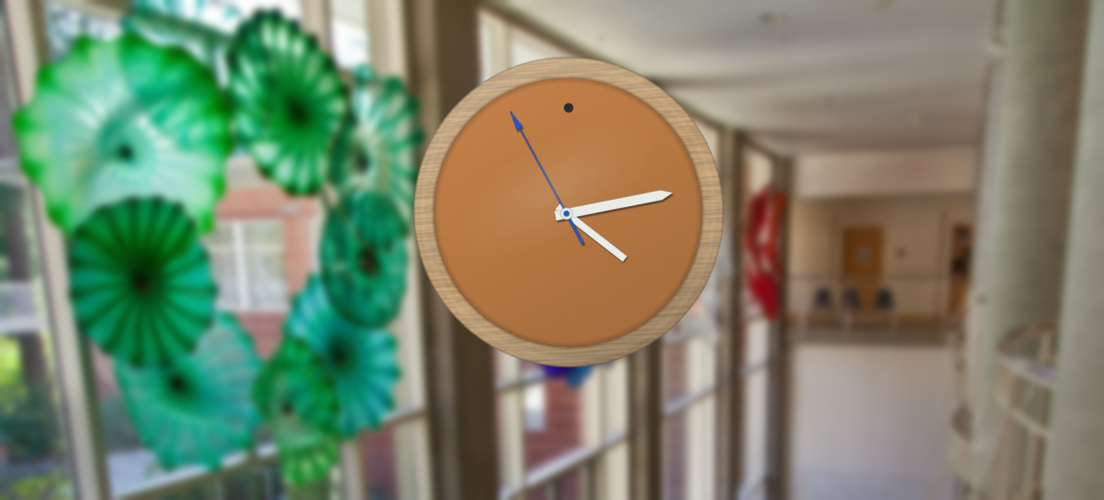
h=4 m=12 s=55
